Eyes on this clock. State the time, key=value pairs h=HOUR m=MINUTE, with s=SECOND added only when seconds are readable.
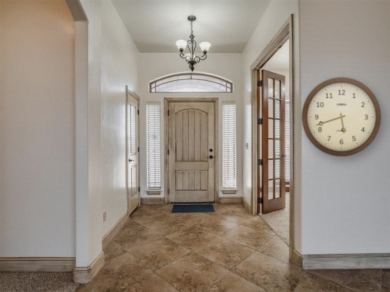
h=5 m=42
